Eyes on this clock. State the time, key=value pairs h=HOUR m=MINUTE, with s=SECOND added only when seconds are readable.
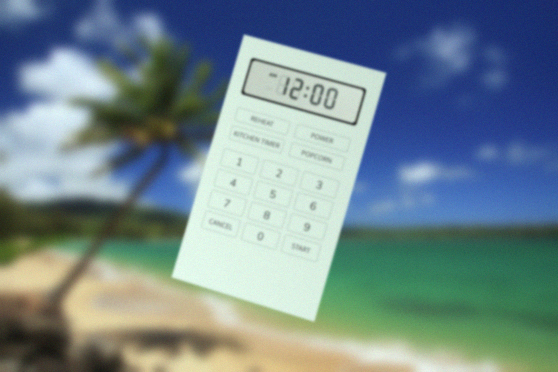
h=12 m=0
